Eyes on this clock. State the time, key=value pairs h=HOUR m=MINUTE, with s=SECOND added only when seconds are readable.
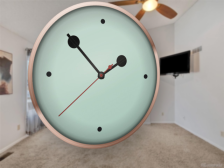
h=1 m=52 s=38
